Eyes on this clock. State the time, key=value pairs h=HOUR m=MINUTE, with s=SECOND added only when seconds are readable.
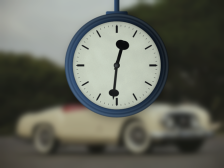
h=12 m=31
